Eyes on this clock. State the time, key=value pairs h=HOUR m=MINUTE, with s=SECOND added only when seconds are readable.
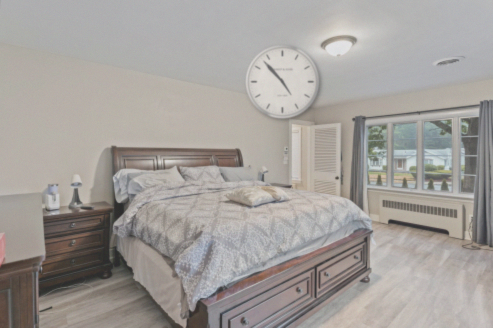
h=4 m=53
